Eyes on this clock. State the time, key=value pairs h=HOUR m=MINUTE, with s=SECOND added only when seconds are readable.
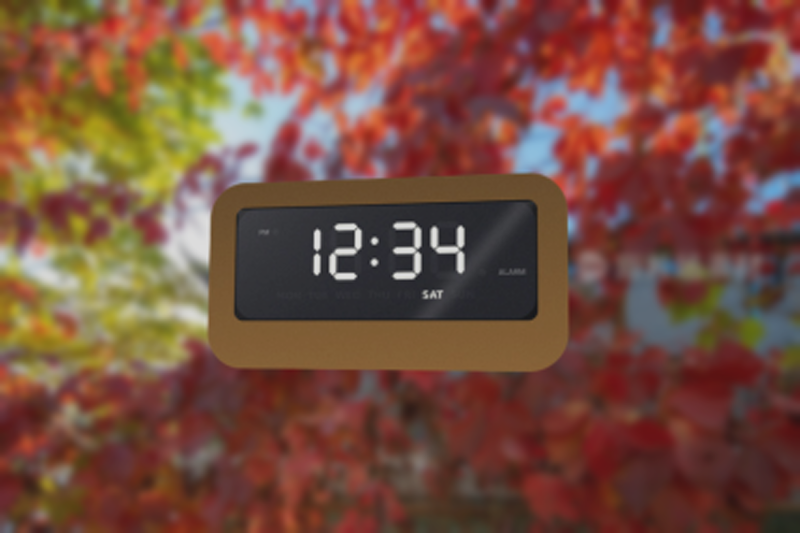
h=12 m=34
